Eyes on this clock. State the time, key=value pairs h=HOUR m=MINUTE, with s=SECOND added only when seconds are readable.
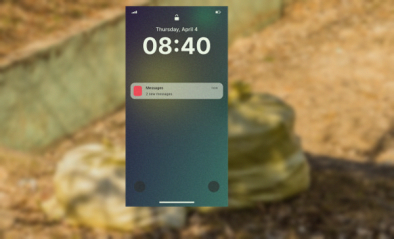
h=8 m=40
